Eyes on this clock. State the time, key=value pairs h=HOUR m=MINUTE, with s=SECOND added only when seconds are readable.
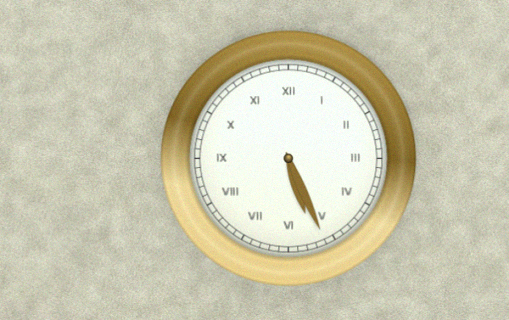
h=5 m=26
